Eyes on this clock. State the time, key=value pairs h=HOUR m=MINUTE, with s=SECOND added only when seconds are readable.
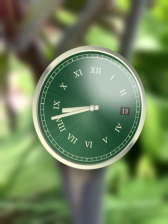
h=8 m=42
